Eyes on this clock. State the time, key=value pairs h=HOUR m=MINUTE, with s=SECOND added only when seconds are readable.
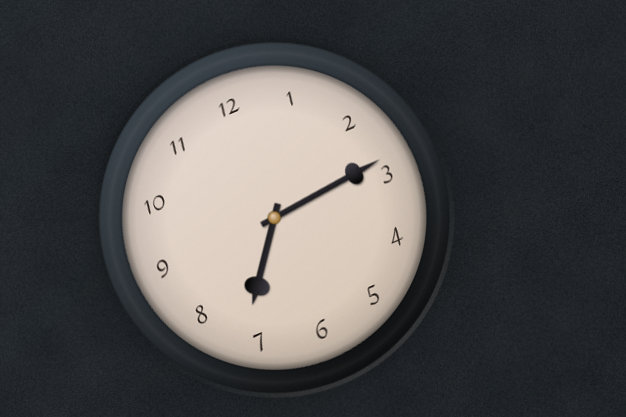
h=7 m=14
